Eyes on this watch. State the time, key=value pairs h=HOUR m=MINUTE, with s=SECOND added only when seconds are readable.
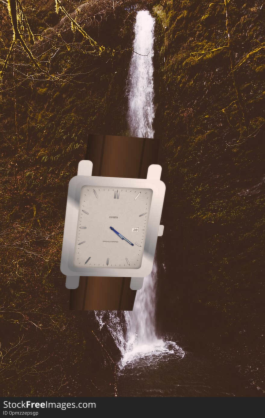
h=4 m=21
